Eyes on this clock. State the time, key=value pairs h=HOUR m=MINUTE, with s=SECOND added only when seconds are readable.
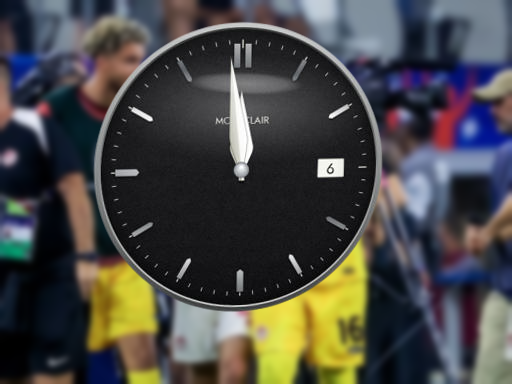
h=11 m=59
